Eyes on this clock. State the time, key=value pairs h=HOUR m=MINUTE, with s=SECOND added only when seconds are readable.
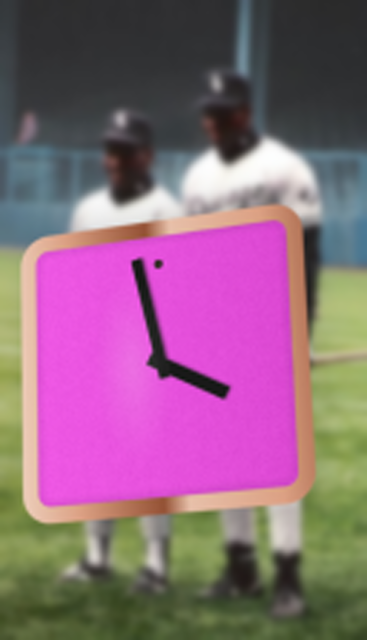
h=3 m=58
